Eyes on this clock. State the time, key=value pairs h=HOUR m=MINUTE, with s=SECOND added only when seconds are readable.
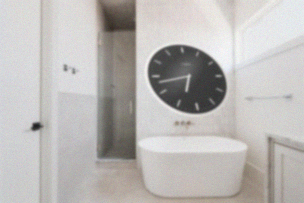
h=6 m=43
